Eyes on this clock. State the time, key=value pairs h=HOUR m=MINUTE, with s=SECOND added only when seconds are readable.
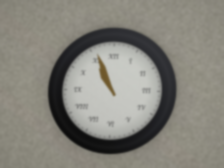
h=10 m=56
